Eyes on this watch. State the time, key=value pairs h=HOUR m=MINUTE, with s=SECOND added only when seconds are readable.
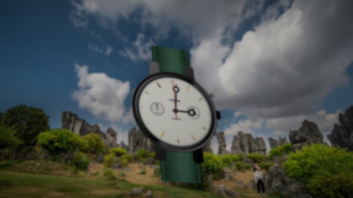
h=3 m=1
